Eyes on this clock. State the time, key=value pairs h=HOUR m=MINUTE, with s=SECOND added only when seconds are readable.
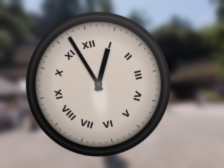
h=12 m=57
